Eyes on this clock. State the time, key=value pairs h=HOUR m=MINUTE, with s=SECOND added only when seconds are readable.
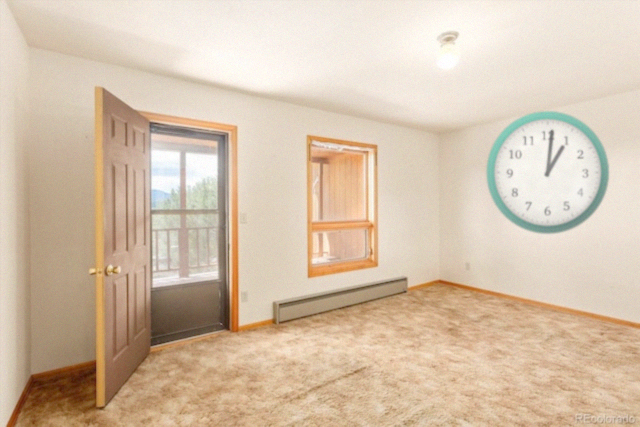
h=1 m=1
